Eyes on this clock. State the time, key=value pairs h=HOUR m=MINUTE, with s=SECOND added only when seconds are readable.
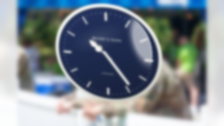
h=10 m=24
